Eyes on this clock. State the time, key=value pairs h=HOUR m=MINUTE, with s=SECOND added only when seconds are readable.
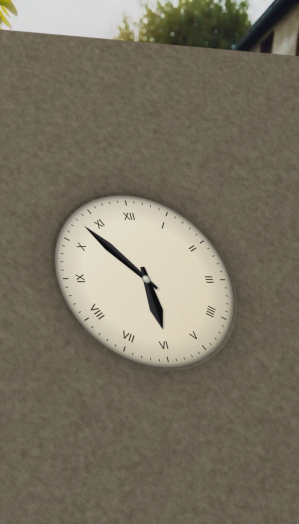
h=5 m=53
